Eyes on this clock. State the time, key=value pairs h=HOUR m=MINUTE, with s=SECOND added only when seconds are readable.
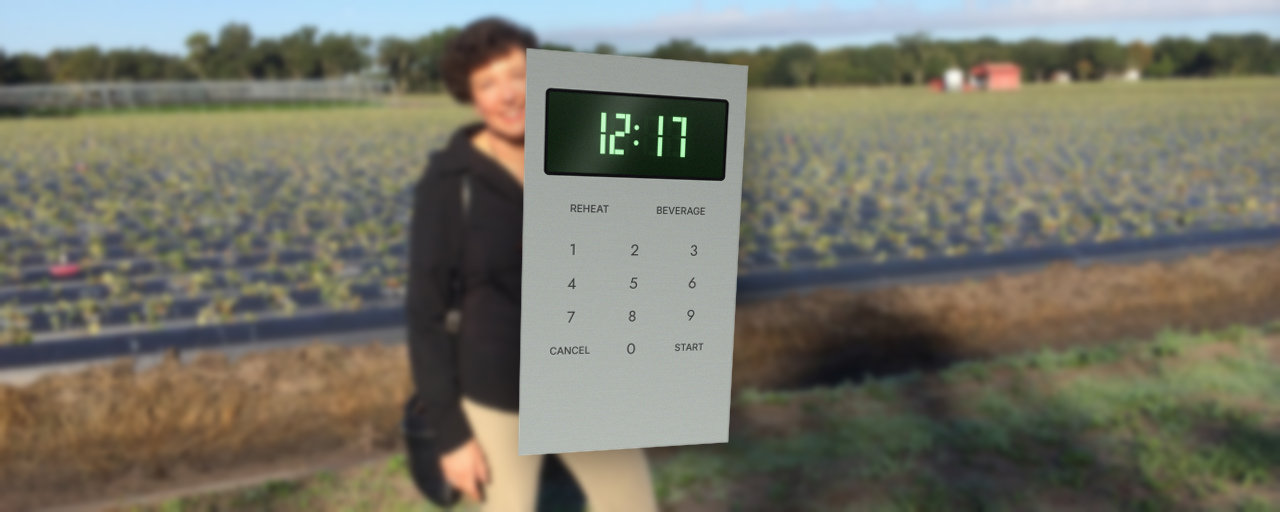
h=12 m=17
